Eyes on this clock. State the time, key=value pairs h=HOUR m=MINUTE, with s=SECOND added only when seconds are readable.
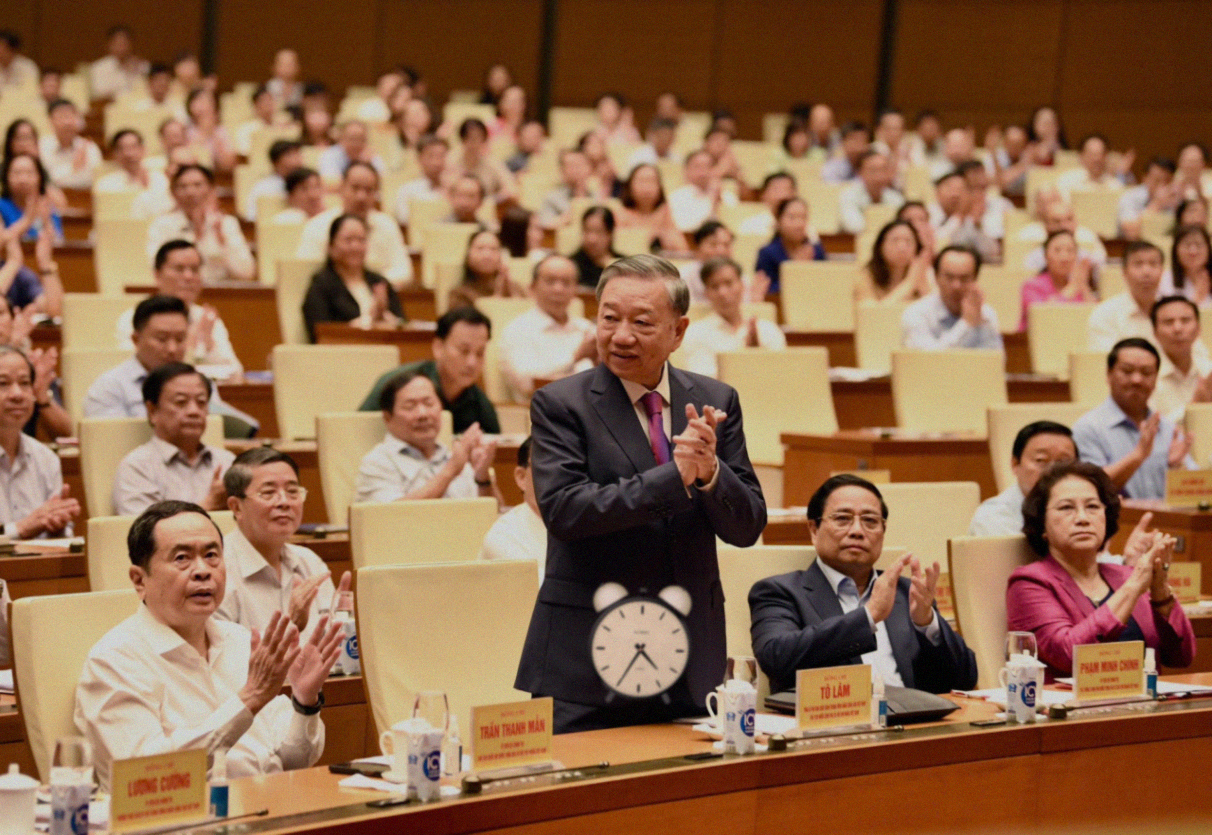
h=4 m=35
